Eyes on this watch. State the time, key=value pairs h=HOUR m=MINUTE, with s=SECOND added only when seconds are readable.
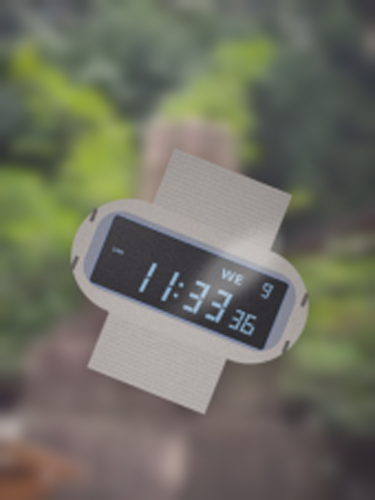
h=11 m=33 s=36
